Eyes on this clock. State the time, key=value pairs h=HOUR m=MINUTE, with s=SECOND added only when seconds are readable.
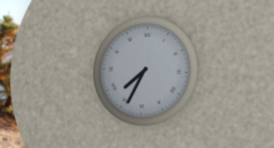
h=7 m=34
